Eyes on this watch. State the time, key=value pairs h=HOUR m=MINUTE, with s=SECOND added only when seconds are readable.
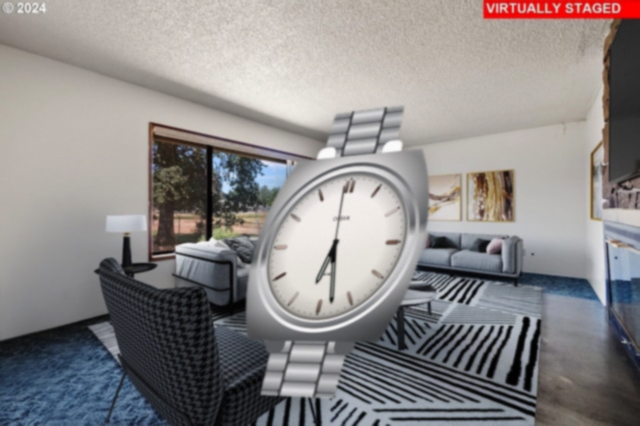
h=6 m=27 s=59
